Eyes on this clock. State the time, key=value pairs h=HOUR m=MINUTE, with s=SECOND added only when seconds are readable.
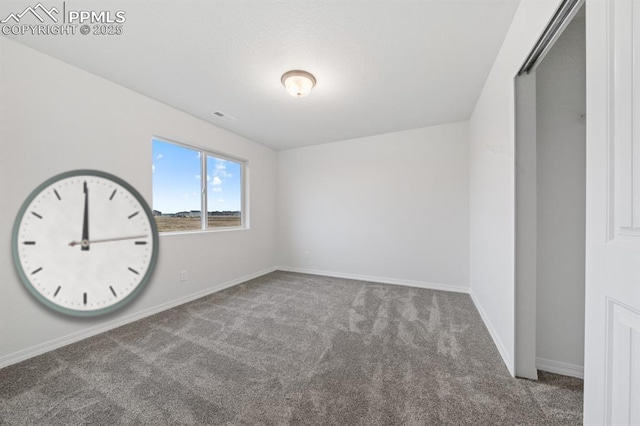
h=12 m=0 s=14
